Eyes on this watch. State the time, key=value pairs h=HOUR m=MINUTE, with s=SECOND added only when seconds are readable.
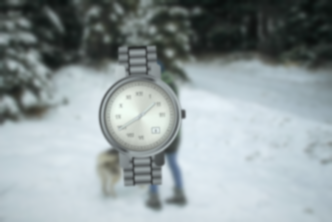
h=1 m=40
